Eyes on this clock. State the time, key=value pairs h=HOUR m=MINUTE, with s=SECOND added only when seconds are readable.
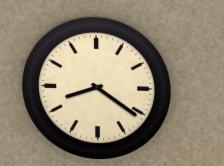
h=8 m=21
